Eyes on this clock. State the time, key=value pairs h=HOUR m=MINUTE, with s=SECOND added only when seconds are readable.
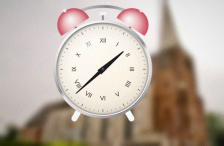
h=1 m=38
